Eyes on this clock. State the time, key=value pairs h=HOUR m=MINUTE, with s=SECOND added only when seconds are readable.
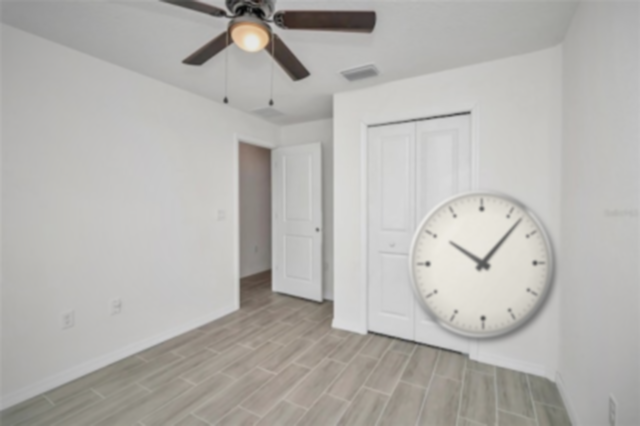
h=10 m=7
